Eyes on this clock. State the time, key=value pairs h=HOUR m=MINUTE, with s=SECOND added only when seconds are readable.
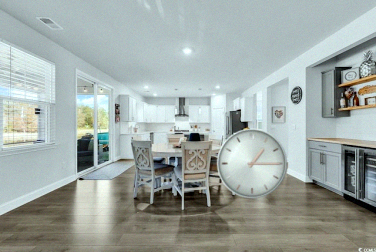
h=1 m=15
